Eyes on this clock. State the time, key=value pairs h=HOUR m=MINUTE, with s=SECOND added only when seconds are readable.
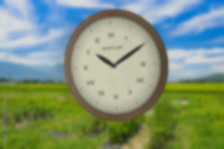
h=10 m=10
